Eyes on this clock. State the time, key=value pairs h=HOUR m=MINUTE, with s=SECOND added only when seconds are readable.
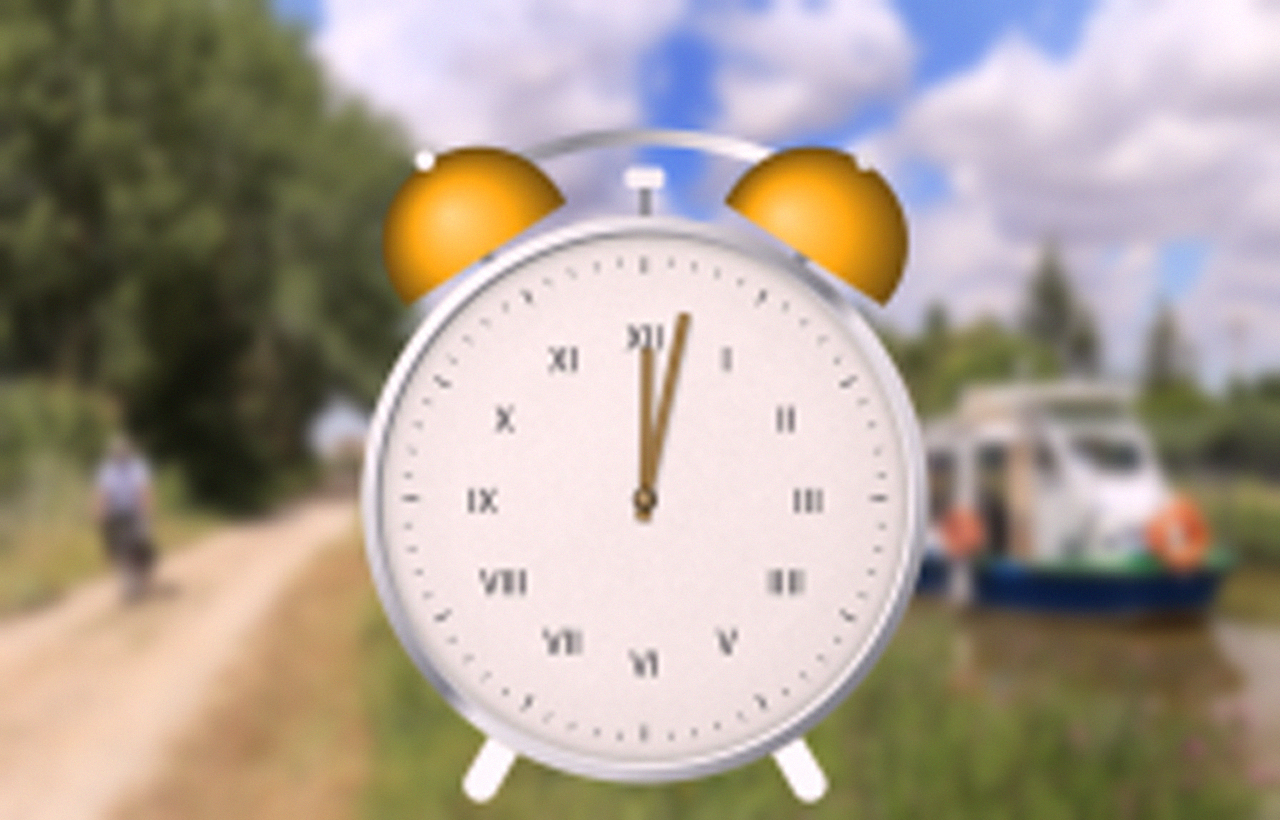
h=12 m=2
